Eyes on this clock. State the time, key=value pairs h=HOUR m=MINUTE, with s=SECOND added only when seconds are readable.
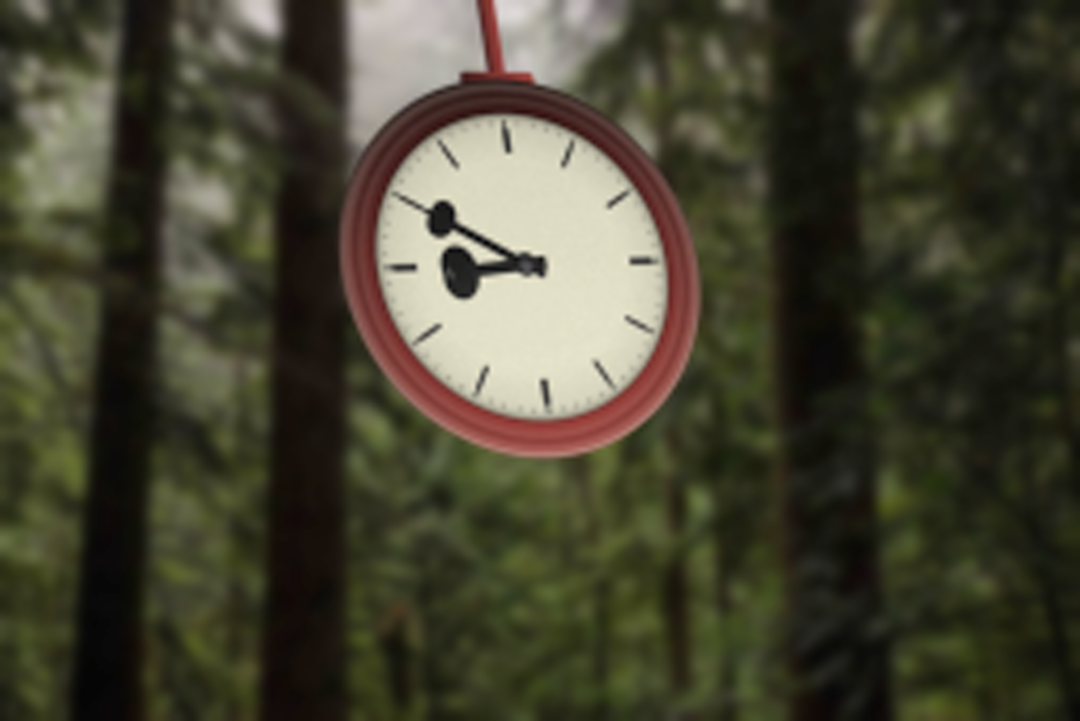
h=8 m=50
